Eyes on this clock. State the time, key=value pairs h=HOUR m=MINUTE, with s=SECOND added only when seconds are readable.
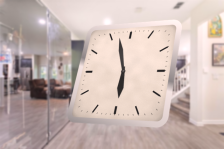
h=5 m=57
